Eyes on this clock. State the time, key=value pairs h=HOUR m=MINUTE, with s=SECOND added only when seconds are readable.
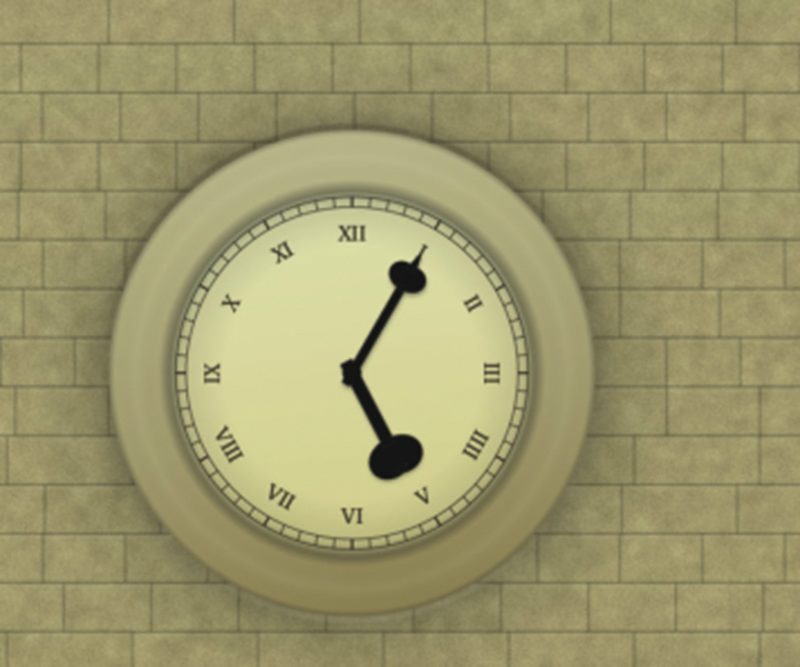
h=5 m=5
